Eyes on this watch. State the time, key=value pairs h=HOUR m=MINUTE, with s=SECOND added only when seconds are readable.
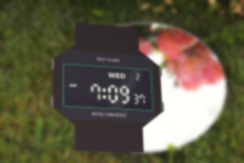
h=7 m=9
